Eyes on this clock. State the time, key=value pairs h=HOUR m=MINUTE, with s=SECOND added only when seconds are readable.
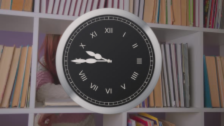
h=9 m=45
